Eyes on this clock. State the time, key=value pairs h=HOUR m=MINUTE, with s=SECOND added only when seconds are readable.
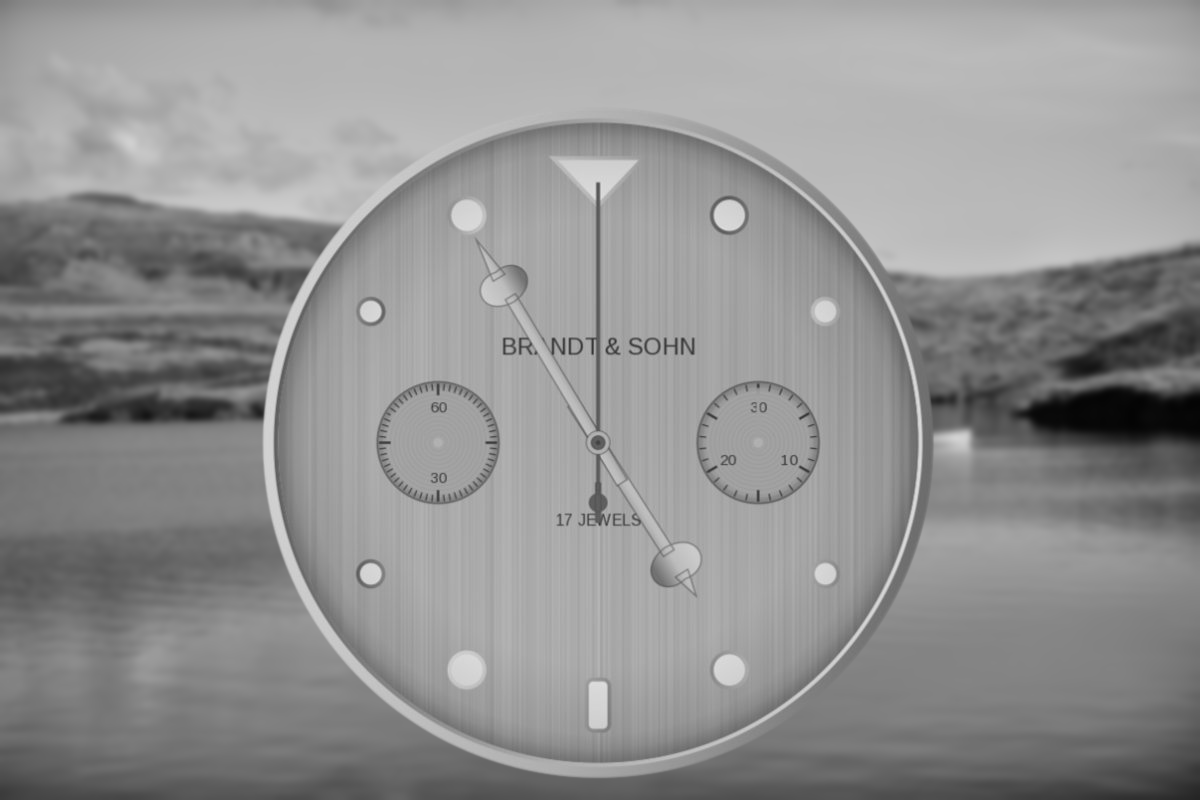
h=4 m=54 s=50
